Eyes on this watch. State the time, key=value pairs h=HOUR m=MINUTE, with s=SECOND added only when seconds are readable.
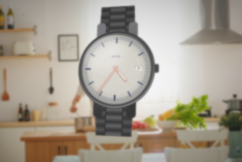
h=4 m=36
